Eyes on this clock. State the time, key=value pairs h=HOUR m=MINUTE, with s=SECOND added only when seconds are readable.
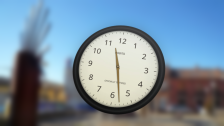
h=11 m=28
